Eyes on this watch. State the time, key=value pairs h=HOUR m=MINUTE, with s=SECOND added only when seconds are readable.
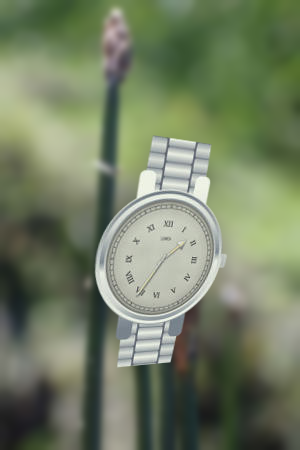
h=1 m=35
